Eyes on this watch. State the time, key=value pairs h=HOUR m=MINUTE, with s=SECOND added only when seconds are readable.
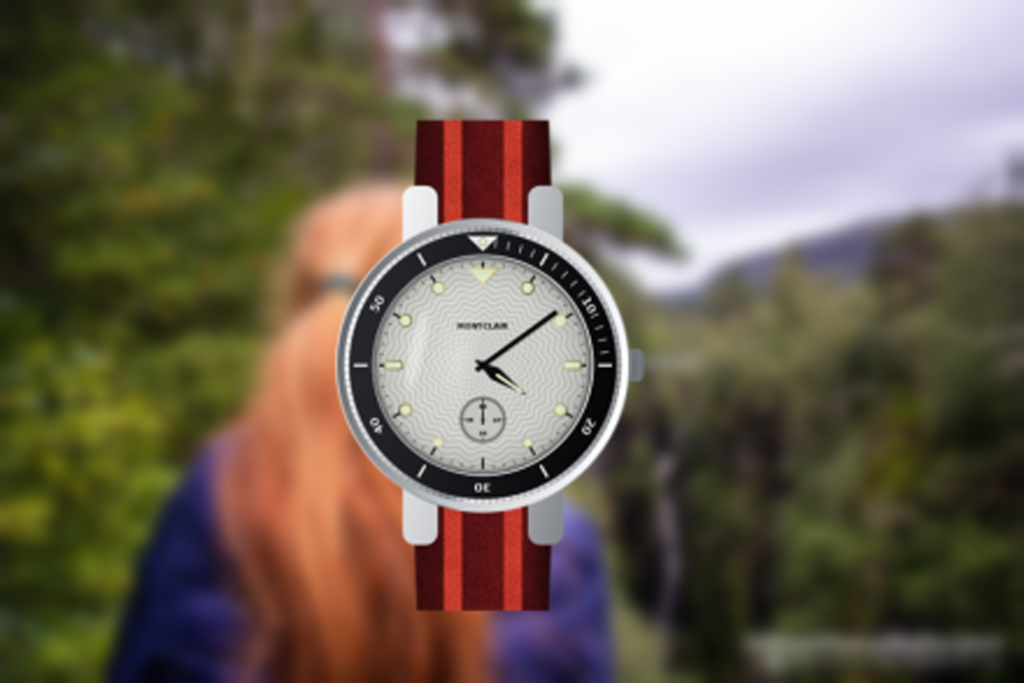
h=4 m=9
